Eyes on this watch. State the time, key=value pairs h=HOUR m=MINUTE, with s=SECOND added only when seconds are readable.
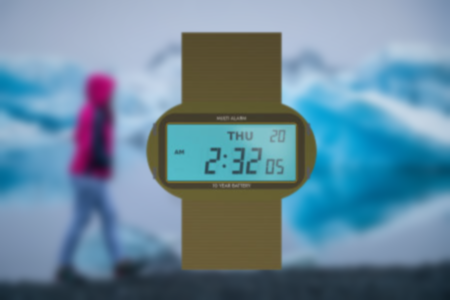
h=2 m=32 s=5
